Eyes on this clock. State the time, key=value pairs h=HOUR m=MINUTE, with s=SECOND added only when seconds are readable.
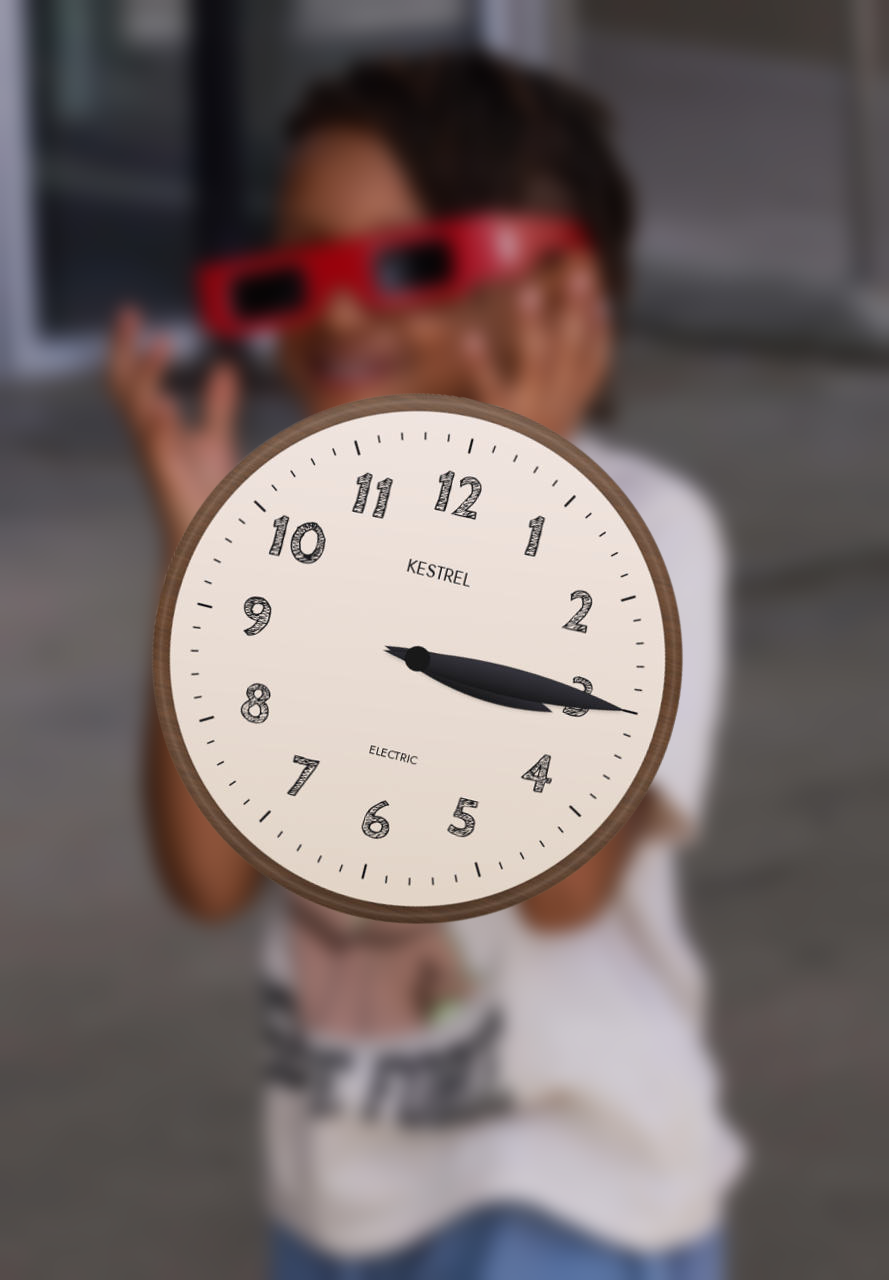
h=3 m=15
